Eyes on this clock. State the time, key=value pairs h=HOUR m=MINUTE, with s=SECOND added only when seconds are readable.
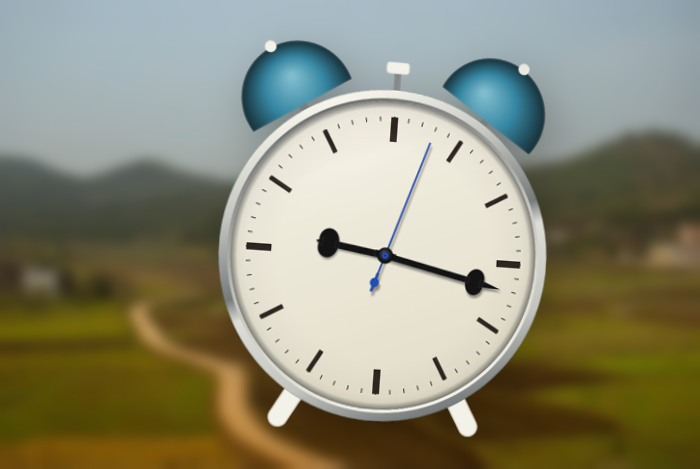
h=9 m=17 s=3
